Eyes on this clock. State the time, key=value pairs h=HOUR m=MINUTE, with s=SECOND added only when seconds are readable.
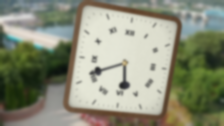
h=5 m=41
